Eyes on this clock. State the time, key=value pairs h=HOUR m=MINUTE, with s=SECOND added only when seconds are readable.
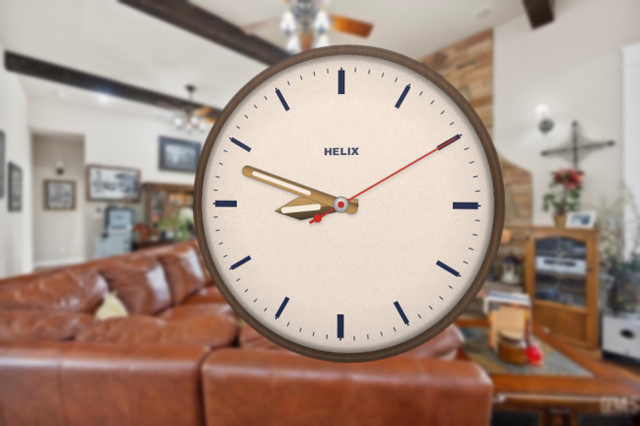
h=8 m=48 s=10
